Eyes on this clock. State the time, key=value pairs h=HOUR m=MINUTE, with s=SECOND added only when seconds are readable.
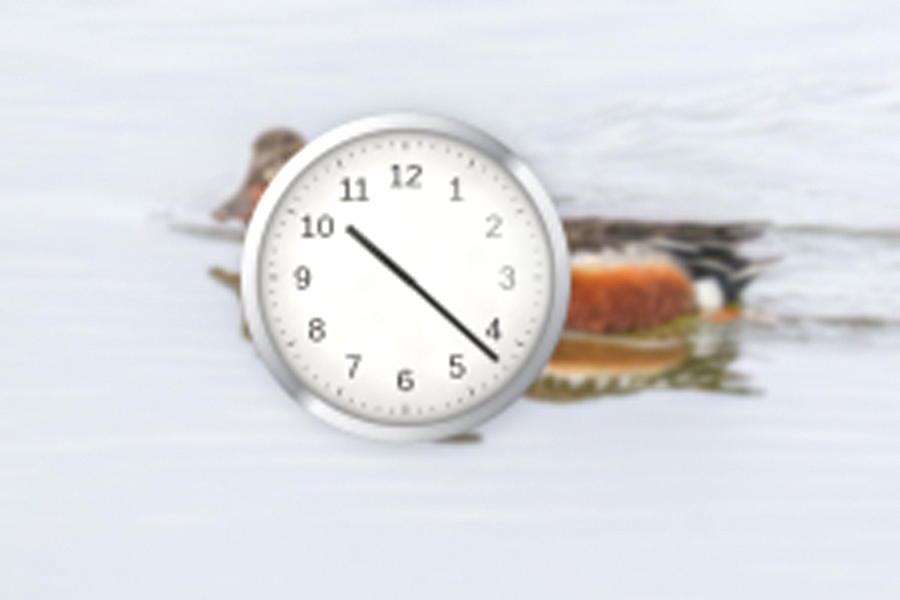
h=10 m=22
